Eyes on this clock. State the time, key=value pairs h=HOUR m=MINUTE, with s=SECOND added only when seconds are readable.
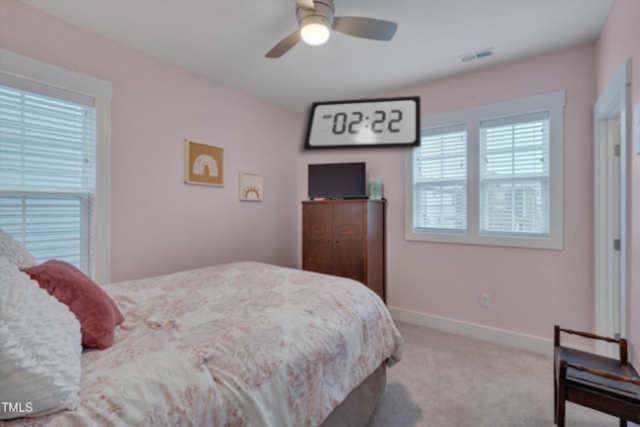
h=2 m=22
